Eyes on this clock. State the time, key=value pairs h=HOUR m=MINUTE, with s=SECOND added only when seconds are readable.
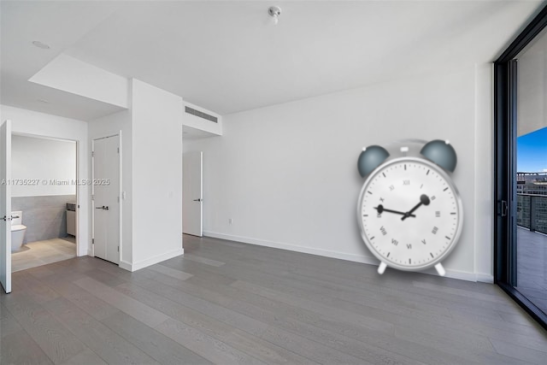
h=1 m=47
